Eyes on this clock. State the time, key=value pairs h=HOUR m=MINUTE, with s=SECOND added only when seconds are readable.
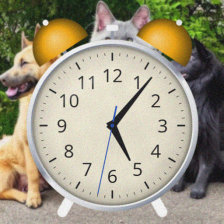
h=5 m=6 s=32
